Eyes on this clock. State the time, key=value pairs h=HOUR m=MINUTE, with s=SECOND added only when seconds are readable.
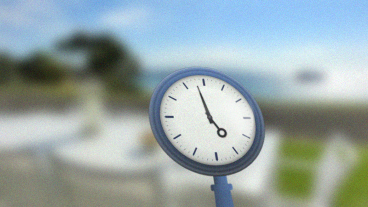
h=4 m=58
